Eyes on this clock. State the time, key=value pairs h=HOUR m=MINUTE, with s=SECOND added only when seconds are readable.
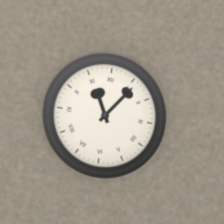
h=11 m=6
